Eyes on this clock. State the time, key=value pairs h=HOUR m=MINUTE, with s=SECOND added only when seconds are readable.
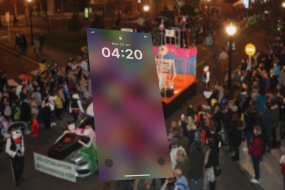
h=4 m=20
